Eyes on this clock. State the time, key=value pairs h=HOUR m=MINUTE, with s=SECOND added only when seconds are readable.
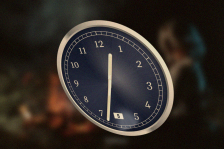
h=12 m=33
